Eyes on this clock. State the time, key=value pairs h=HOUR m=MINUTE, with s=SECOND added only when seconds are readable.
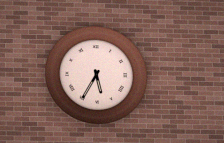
h=5 m=35
